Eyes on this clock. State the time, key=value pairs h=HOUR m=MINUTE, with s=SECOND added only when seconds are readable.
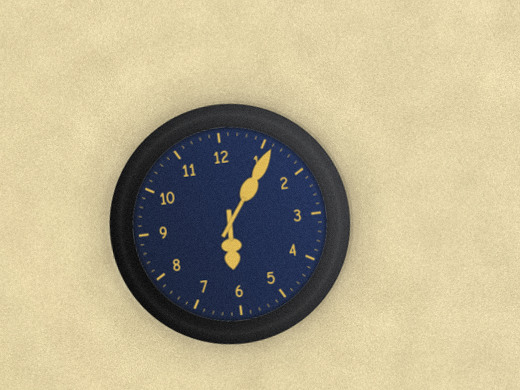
h=6 m=6
